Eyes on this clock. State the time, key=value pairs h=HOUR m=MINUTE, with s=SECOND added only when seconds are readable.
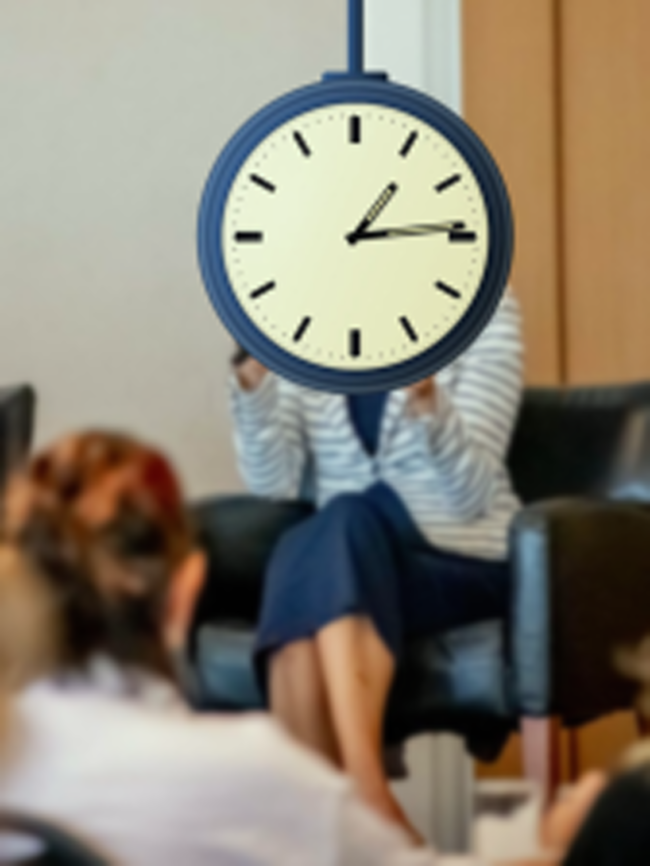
h=1 m=14
